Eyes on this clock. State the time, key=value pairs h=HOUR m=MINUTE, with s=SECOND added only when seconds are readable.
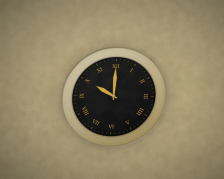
h=10 m=0
